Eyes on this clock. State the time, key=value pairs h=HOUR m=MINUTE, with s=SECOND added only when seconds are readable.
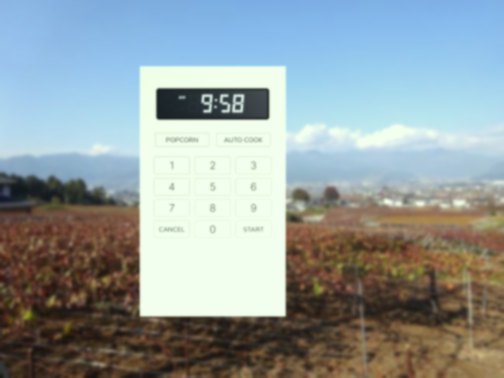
h=9 m=58
